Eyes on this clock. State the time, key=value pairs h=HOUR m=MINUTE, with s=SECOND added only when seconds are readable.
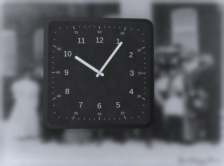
h=10 m=6
